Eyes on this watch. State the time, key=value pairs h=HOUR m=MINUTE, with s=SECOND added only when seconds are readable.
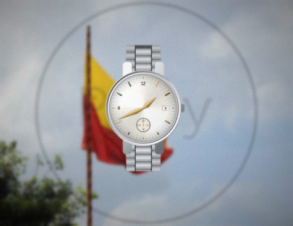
h=1 m=41
